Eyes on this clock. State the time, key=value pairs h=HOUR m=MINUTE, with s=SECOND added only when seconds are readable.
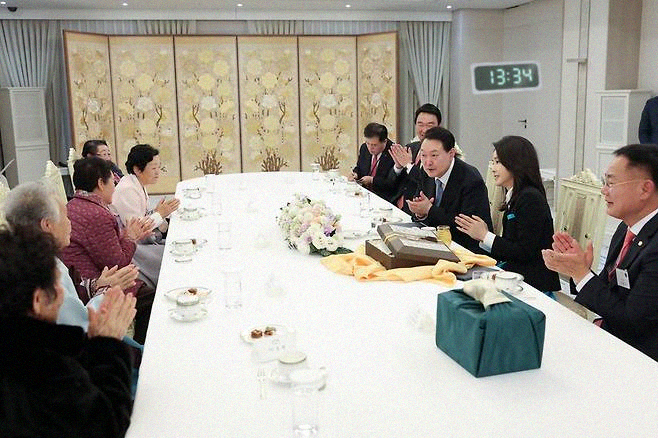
h=13 m=34
